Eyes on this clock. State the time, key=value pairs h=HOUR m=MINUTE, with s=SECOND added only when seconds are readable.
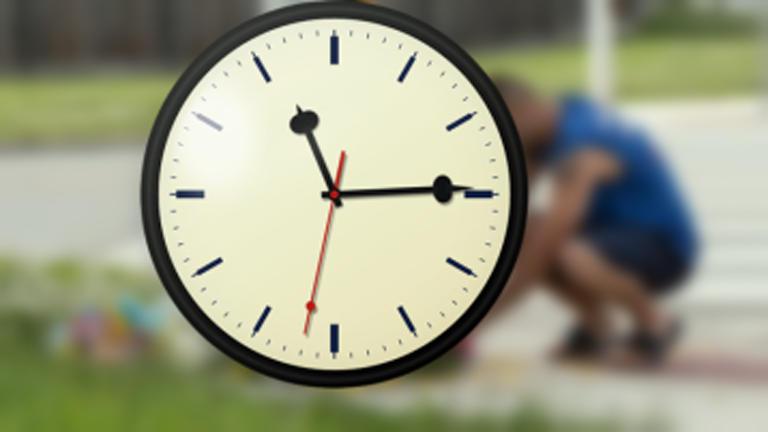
h=11 m=14 s=32
